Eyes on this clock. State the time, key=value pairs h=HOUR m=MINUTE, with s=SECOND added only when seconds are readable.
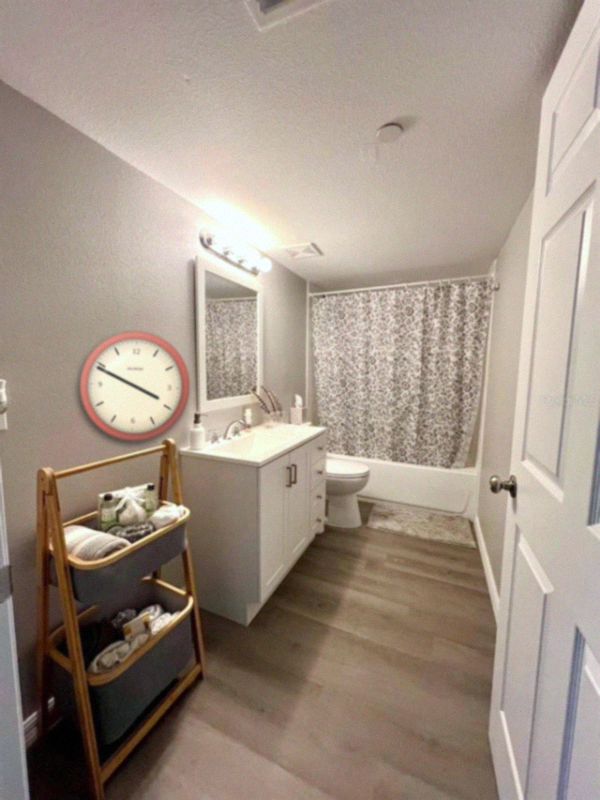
h=3 m=49
